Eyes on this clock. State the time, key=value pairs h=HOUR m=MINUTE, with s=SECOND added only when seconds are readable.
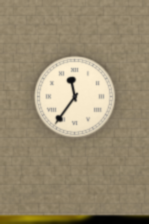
h=11 m=36
